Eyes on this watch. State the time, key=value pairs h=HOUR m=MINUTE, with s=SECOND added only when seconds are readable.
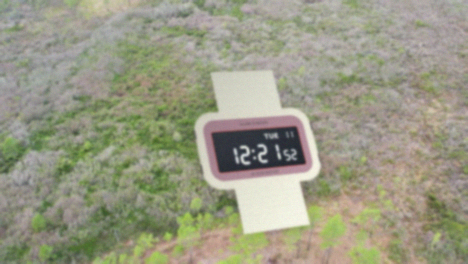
h=12 m=21
